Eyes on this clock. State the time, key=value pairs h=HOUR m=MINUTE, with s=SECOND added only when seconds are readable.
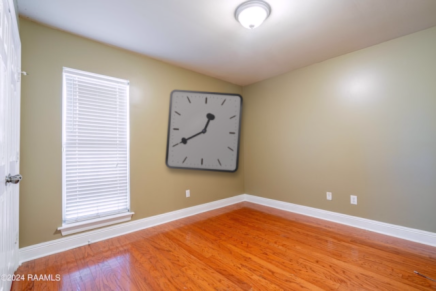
h=12 m=40
